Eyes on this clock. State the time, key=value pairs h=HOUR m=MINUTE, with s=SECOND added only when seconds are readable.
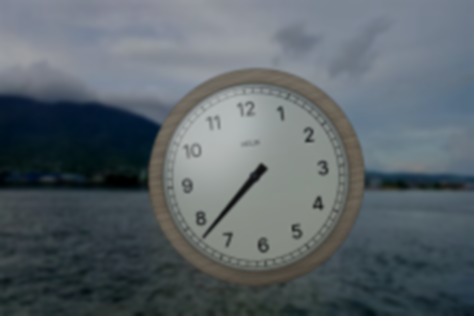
h=7 m=38
